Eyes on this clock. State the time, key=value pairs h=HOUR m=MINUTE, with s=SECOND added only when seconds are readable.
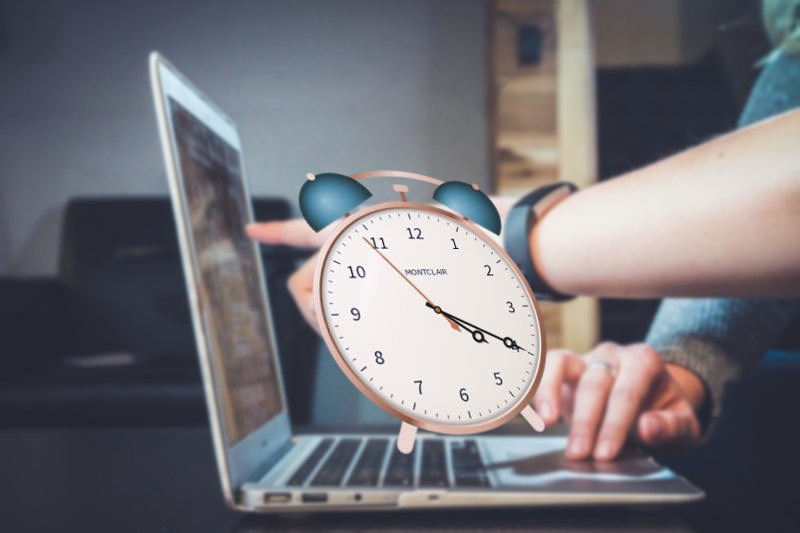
h=4 m=19 s=54
